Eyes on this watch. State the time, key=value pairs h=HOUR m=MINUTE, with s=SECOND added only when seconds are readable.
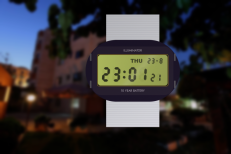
h=23 m=1 s=21
